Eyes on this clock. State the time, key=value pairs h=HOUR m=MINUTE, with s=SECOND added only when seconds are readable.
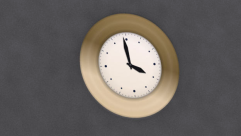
h=3 m=59
